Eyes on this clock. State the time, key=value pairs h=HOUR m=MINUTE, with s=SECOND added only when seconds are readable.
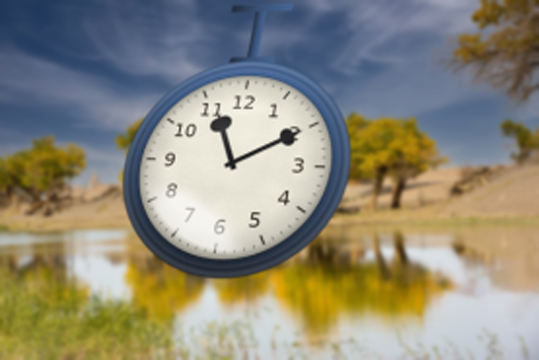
h=11 m=10
